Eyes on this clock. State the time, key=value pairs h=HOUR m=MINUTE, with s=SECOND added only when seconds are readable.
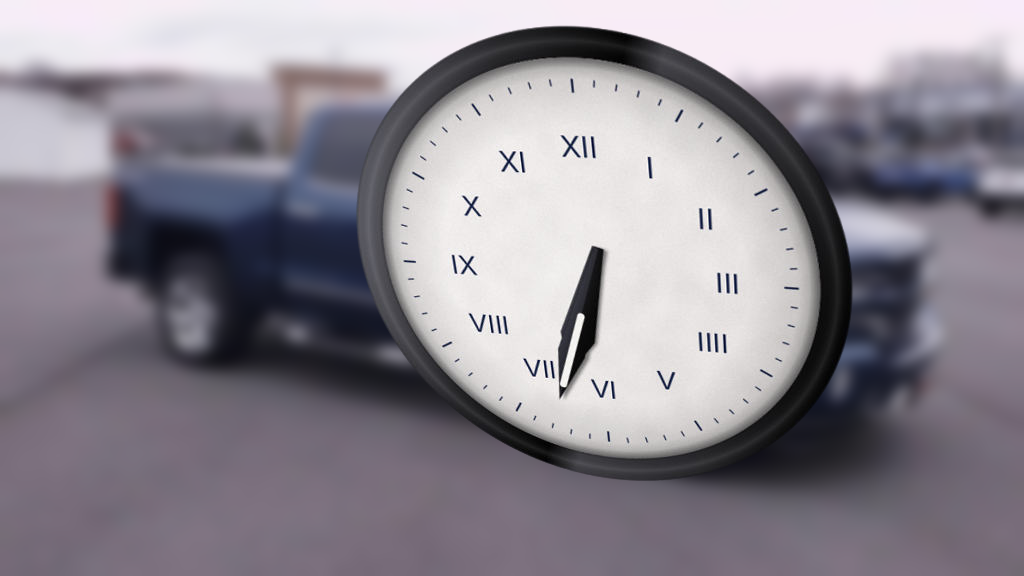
h=6 m=33
